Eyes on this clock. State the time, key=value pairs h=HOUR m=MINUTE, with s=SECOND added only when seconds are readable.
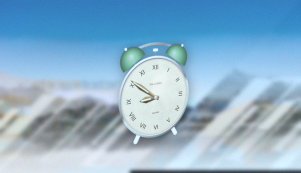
h=8 m=51
